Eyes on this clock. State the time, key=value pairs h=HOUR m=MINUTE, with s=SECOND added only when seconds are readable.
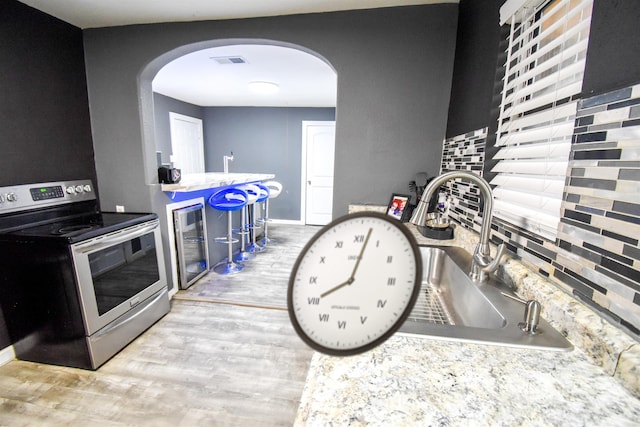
h=8 m=2
